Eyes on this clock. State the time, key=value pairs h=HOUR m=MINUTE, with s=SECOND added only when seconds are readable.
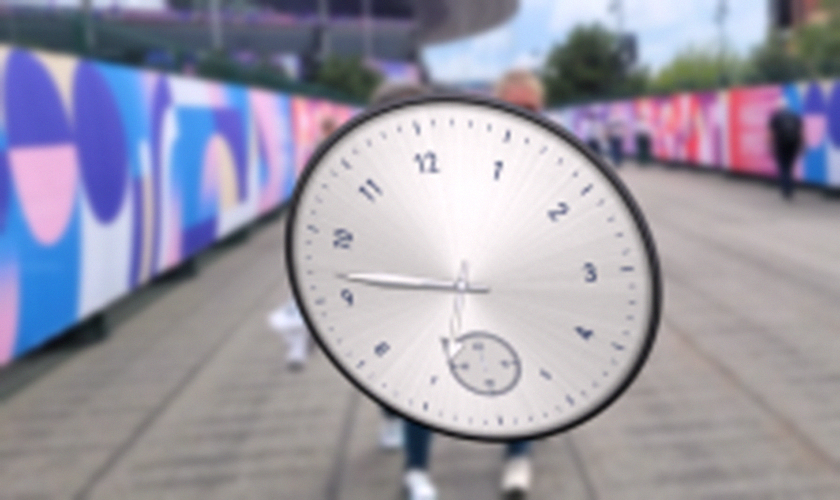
h=6 m=47
